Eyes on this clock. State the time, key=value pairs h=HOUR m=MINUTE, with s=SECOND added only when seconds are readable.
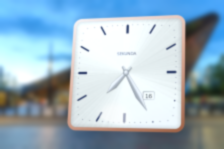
h=7 m=25
